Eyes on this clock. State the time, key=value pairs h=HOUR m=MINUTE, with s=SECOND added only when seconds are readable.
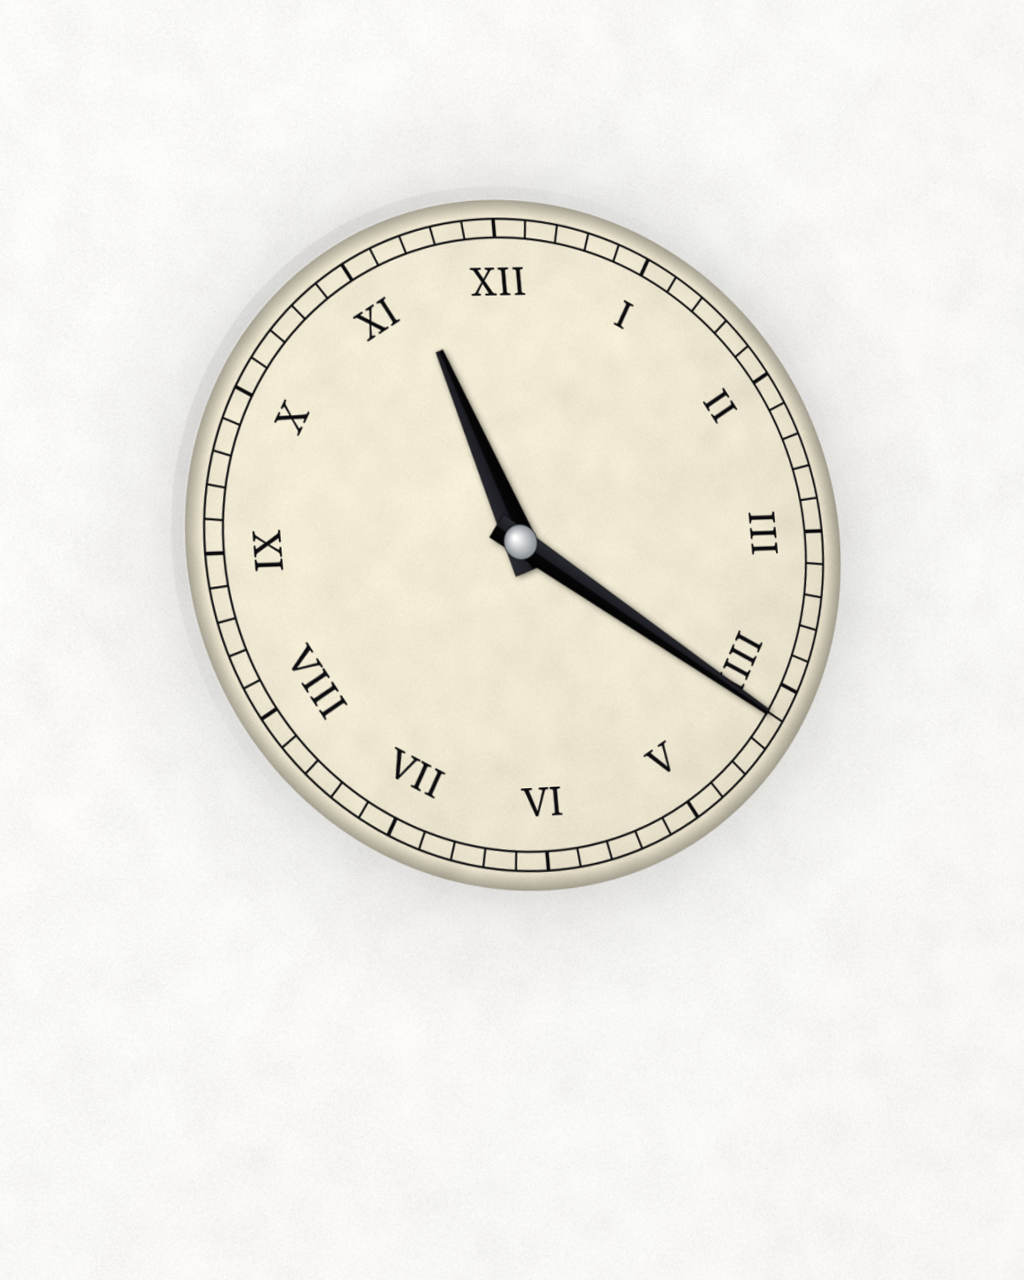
h=11 m=21
